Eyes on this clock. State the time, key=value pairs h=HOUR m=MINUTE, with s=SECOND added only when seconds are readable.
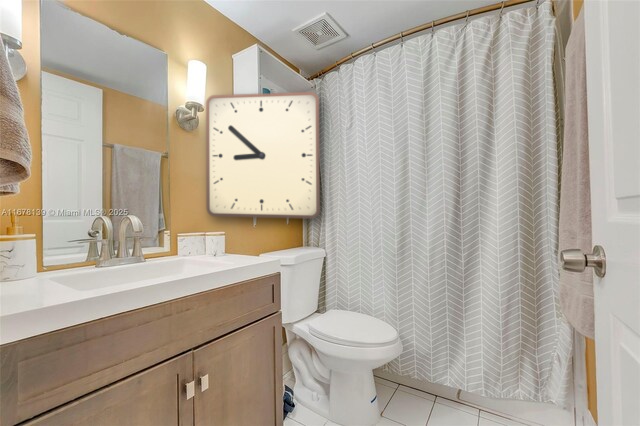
h=8 m=52
